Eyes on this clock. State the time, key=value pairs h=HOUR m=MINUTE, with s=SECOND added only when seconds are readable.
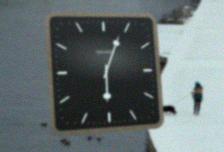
h=6 m=4
